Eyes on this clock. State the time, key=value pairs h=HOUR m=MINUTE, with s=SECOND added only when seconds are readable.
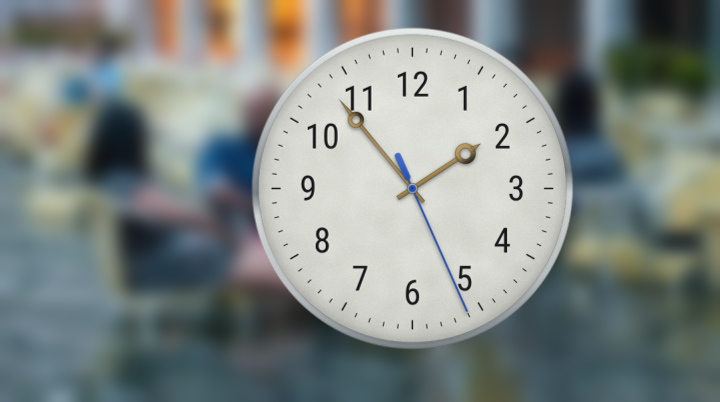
h=1 m=53 s=26
